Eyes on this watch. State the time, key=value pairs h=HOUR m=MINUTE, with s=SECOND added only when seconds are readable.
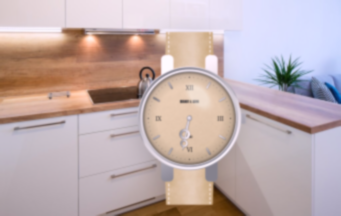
h=6 m=32
